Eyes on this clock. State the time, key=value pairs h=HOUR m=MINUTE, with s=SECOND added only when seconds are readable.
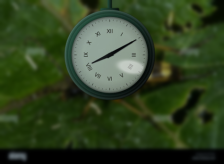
h=8 m=10
